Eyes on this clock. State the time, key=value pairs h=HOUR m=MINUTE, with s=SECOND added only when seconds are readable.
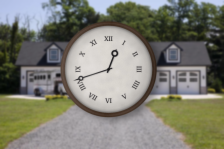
h=12 m=42
